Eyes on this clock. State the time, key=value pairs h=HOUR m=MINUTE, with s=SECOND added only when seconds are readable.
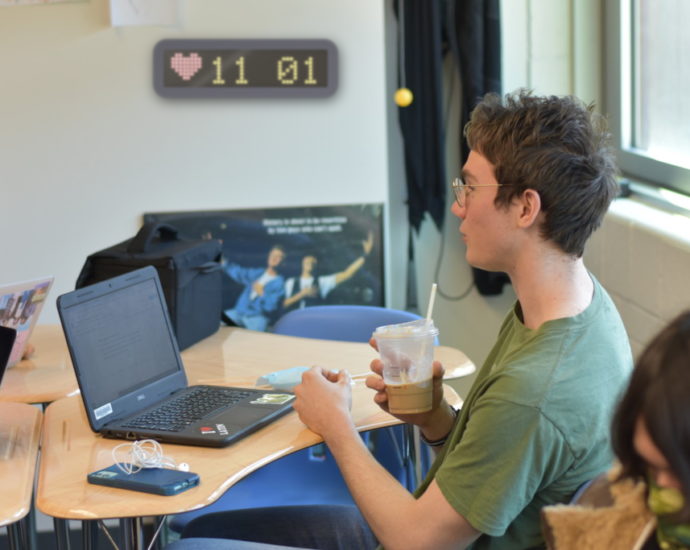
h=11 m=1
